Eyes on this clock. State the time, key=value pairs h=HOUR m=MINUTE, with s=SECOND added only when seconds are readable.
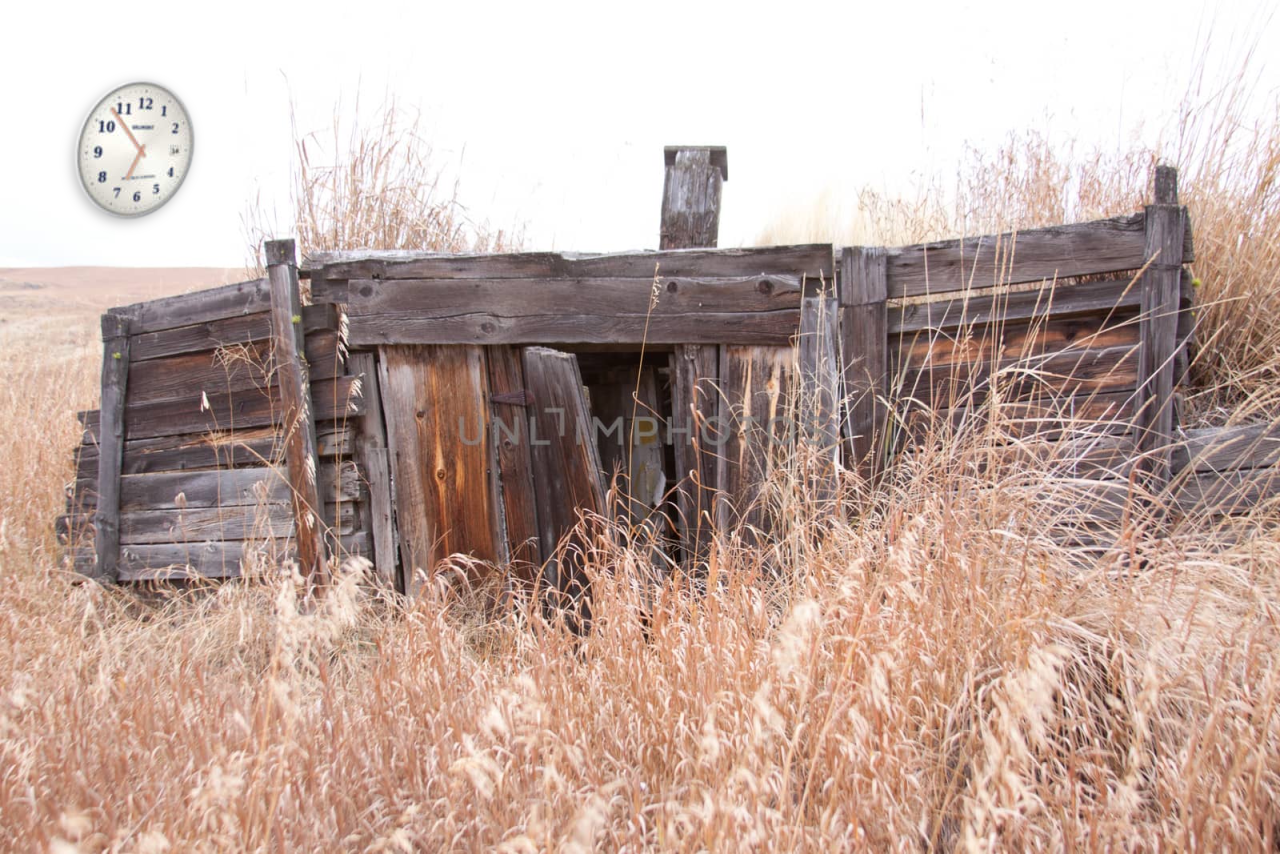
h=6 m=53
